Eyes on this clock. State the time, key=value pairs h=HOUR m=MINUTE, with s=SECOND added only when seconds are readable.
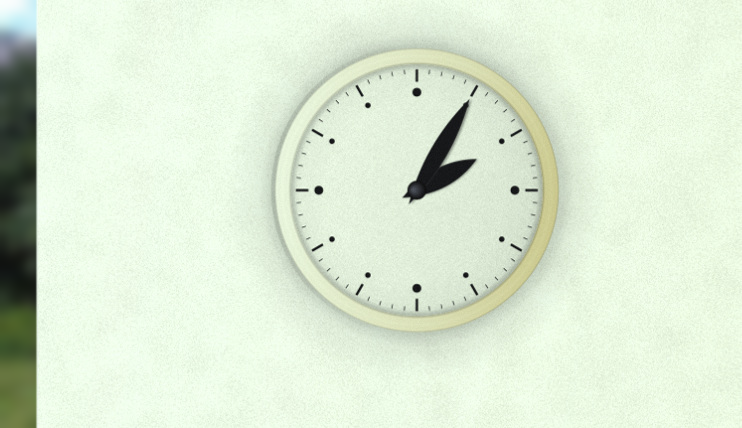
h=2 m=5
